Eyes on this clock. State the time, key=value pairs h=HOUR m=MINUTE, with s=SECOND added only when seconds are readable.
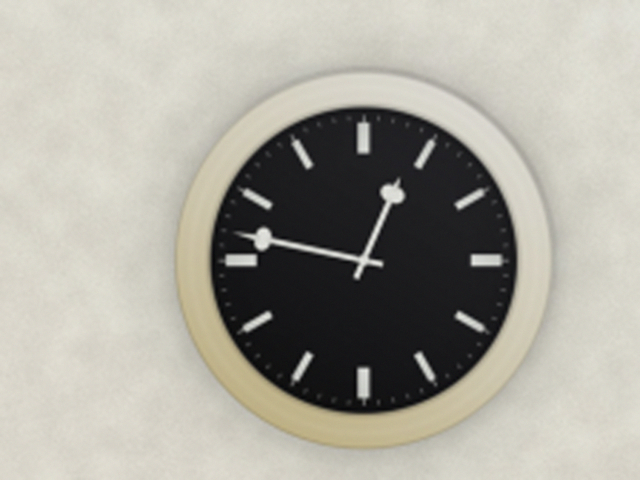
h=12 m=47
